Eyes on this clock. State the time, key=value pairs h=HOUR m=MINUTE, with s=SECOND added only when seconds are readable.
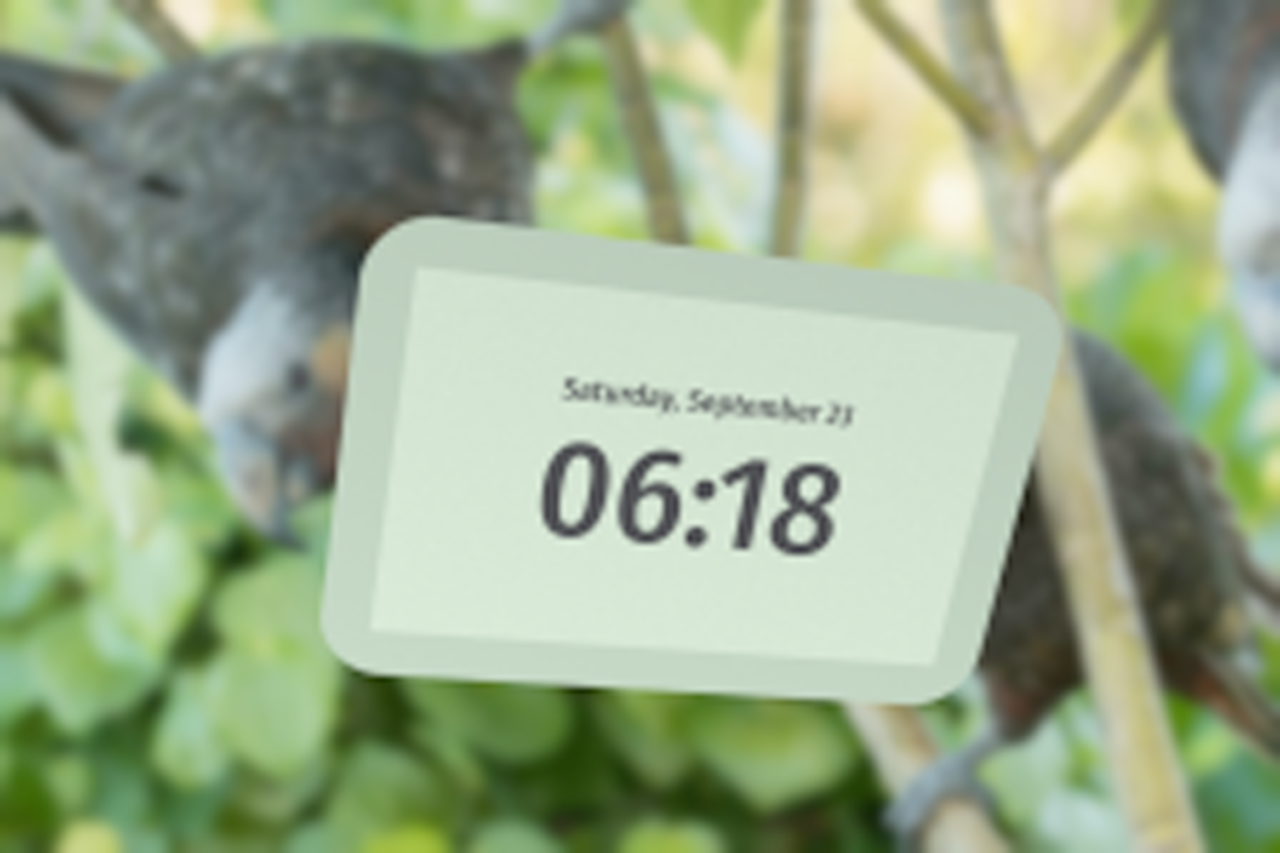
h=6 m=18
